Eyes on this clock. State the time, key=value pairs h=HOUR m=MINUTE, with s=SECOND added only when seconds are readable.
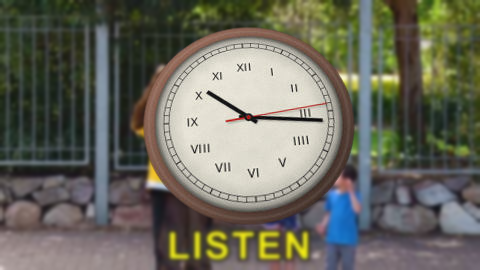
h=10 m=16 s=14
